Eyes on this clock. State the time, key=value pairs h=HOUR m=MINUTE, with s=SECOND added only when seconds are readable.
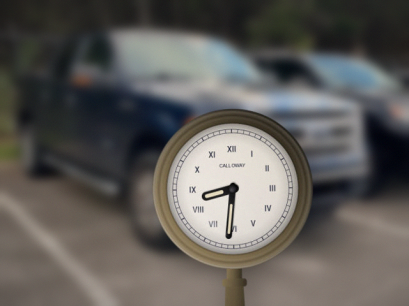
h=8 m=31
